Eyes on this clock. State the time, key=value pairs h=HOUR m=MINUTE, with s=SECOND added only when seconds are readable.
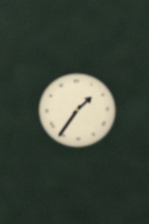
h=1 m=36
